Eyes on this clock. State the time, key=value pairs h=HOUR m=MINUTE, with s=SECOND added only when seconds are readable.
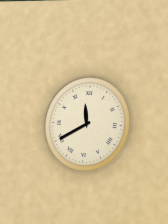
h=11 m=40
